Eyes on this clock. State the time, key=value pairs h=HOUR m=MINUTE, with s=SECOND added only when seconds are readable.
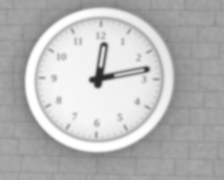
h=12 m=13
